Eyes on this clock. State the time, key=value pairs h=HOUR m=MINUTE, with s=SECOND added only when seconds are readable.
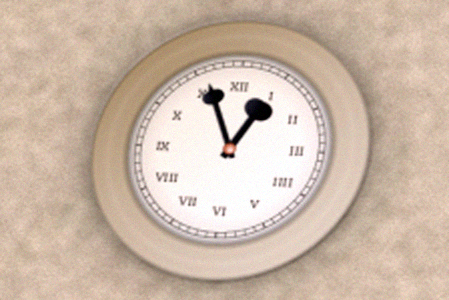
h=12 m=56
